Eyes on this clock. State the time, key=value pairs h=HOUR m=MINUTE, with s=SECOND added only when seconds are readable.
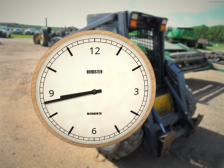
h=8 m=43
